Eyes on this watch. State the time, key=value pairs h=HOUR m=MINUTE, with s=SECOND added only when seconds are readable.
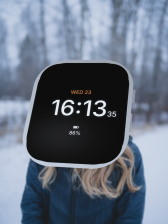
h=16 m=13 s=35
